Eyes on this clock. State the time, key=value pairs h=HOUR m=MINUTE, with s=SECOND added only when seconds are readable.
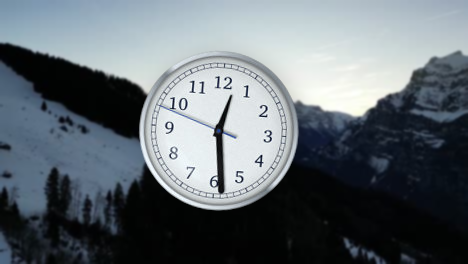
h=12 m=28 s=48
